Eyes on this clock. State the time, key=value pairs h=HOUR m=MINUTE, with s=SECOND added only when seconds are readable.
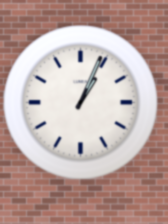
h=1 m=4
